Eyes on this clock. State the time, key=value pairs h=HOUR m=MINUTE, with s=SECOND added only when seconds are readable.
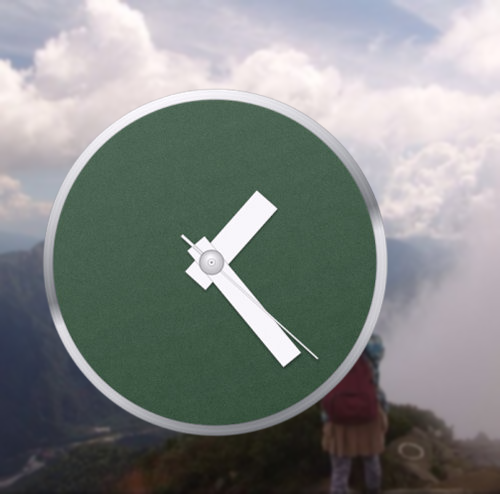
h=1 m=23 s=22
